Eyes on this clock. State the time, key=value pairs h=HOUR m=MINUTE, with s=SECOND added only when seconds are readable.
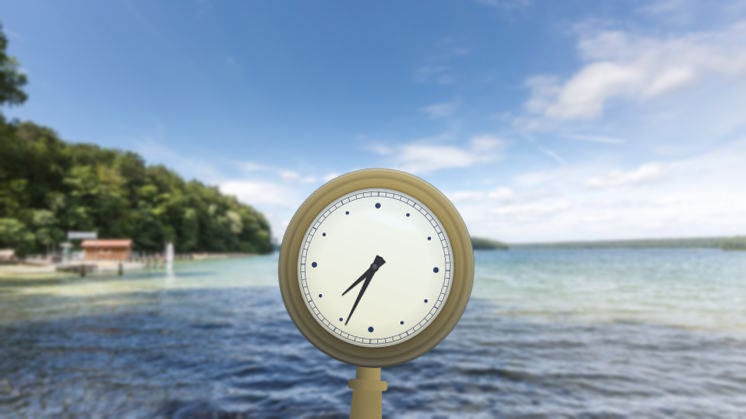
h=7 m=34
